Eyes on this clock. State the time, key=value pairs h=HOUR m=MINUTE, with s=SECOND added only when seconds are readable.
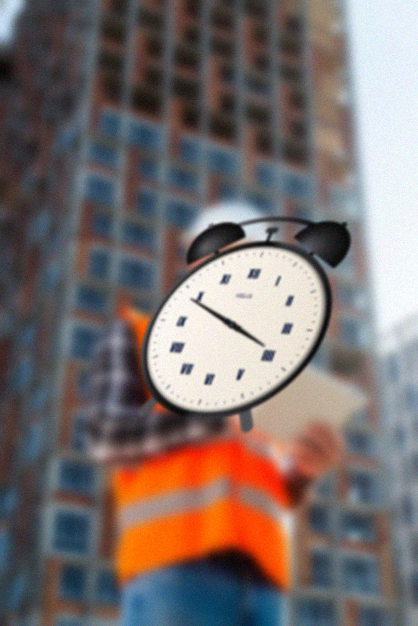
h=3 m=49
